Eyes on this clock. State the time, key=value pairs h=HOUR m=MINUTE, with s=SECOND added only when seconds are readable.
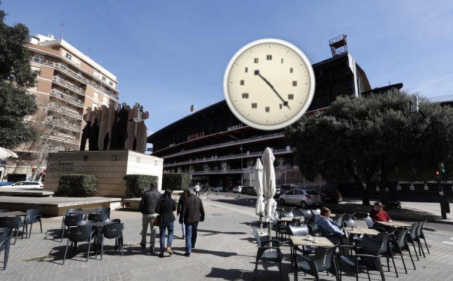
h=10 m=23
